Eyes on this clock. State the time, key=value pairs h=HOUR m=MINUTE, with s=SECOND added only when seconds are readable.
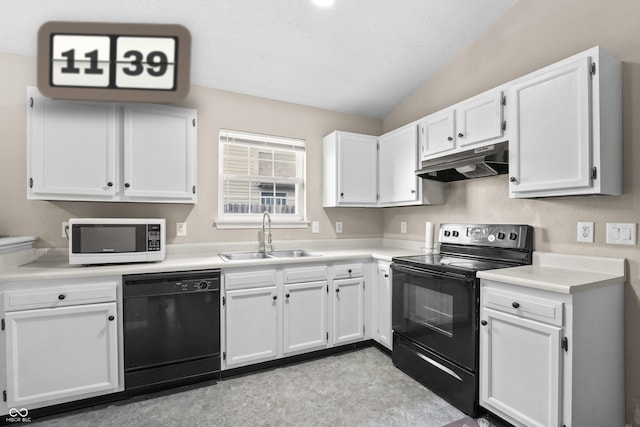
h=11 m=39
